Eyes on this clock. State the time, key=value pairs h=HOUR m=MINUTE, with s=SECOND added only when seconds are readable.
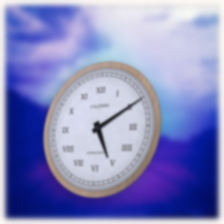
h=5 m=10
